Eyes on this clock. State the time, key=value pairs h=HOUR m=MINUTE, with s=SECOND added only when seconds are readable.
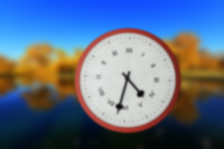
h=4 m=32
